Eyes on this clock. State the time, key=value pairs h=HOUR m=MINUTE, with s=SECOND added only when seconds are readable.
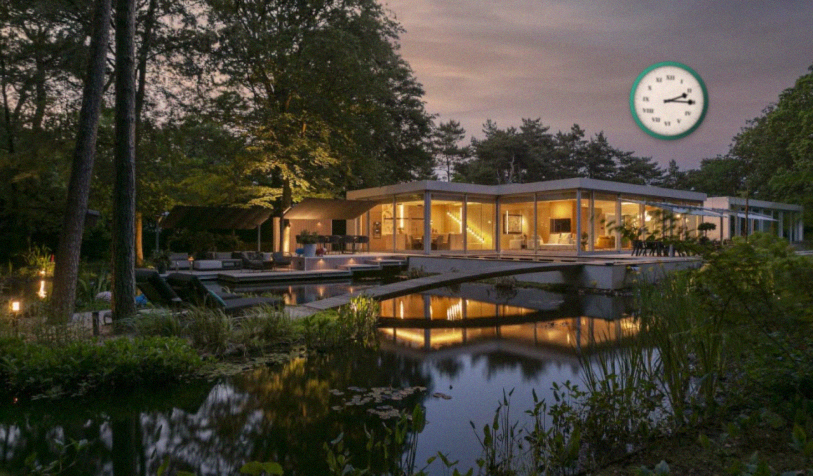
h=2 m=15
